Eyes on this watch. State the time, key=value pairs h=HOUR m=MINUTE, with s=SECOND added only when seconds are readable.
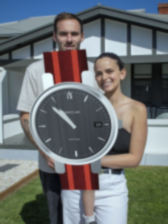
h=10 m=53
